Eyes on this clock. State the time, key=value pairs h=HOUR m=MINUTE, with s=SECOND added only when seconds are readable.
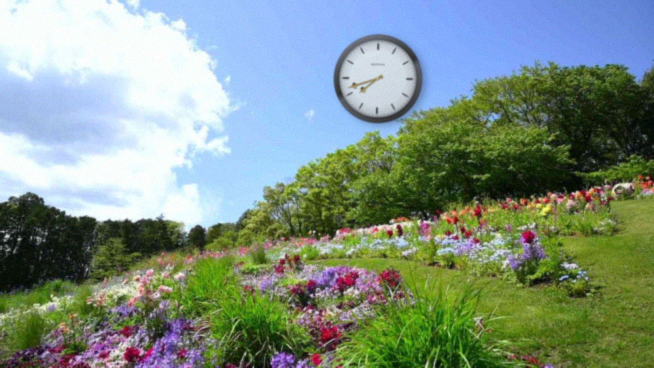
h=7 m=42
